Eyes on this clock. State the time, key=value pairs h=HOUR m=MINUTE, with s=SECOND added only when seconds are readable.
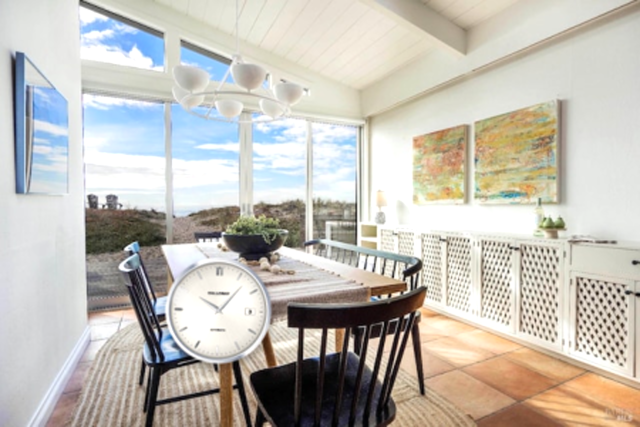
h=10 m=7
